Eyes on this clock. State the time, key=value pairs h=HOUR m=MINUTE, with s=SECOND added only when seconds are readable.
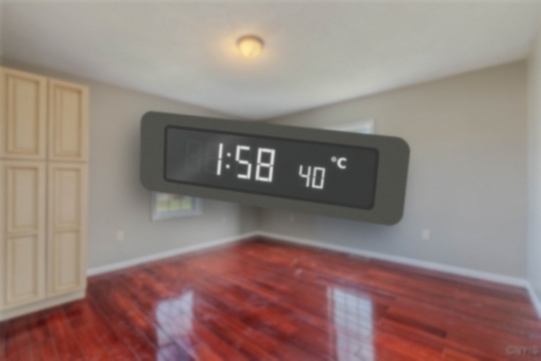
h=1 m=58
